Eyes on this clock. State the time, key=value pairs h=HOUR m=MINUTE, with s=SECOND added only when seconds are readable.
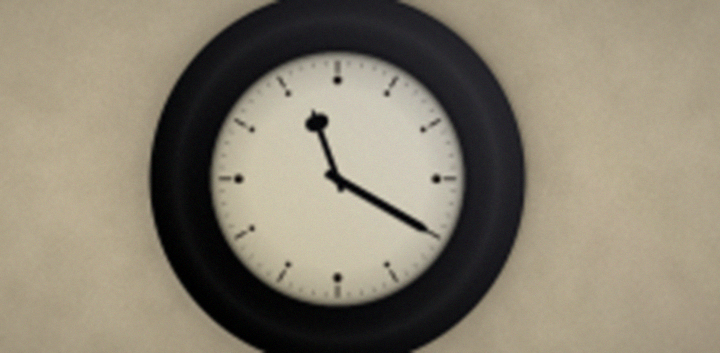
h=11 m=20
